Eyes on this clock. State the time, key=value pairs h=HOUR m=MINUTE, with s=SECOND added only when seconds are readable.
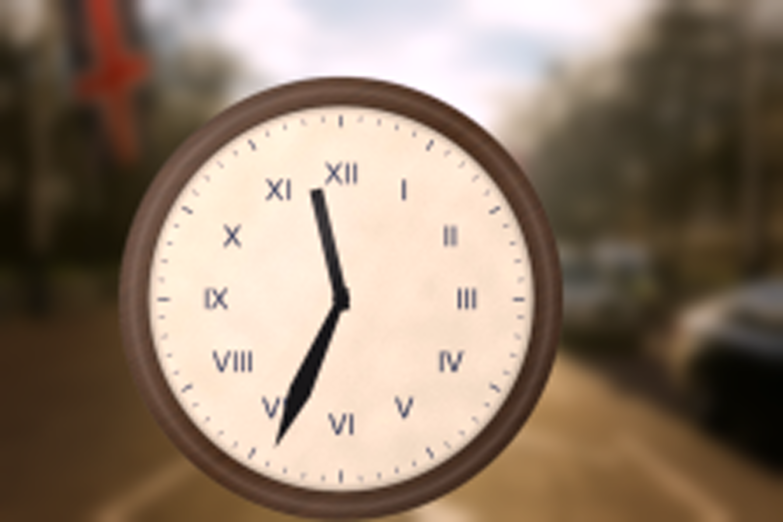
h=11 m=34
